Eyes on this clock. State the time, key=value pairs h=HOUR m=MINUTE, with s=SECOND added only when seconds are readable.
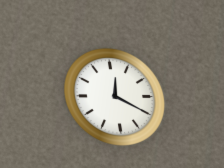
h=12 m=20
